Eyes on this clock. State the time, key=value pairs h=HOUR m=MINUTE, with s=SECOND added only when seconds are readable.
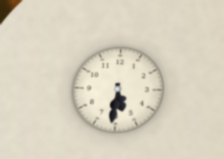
h=5 m=31
